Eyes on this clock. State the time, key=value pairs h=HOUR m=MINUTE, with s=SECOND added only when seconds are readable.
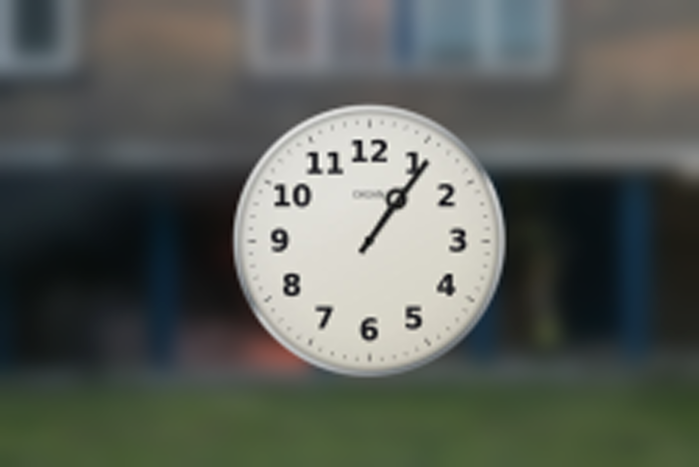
h=1 m=6
